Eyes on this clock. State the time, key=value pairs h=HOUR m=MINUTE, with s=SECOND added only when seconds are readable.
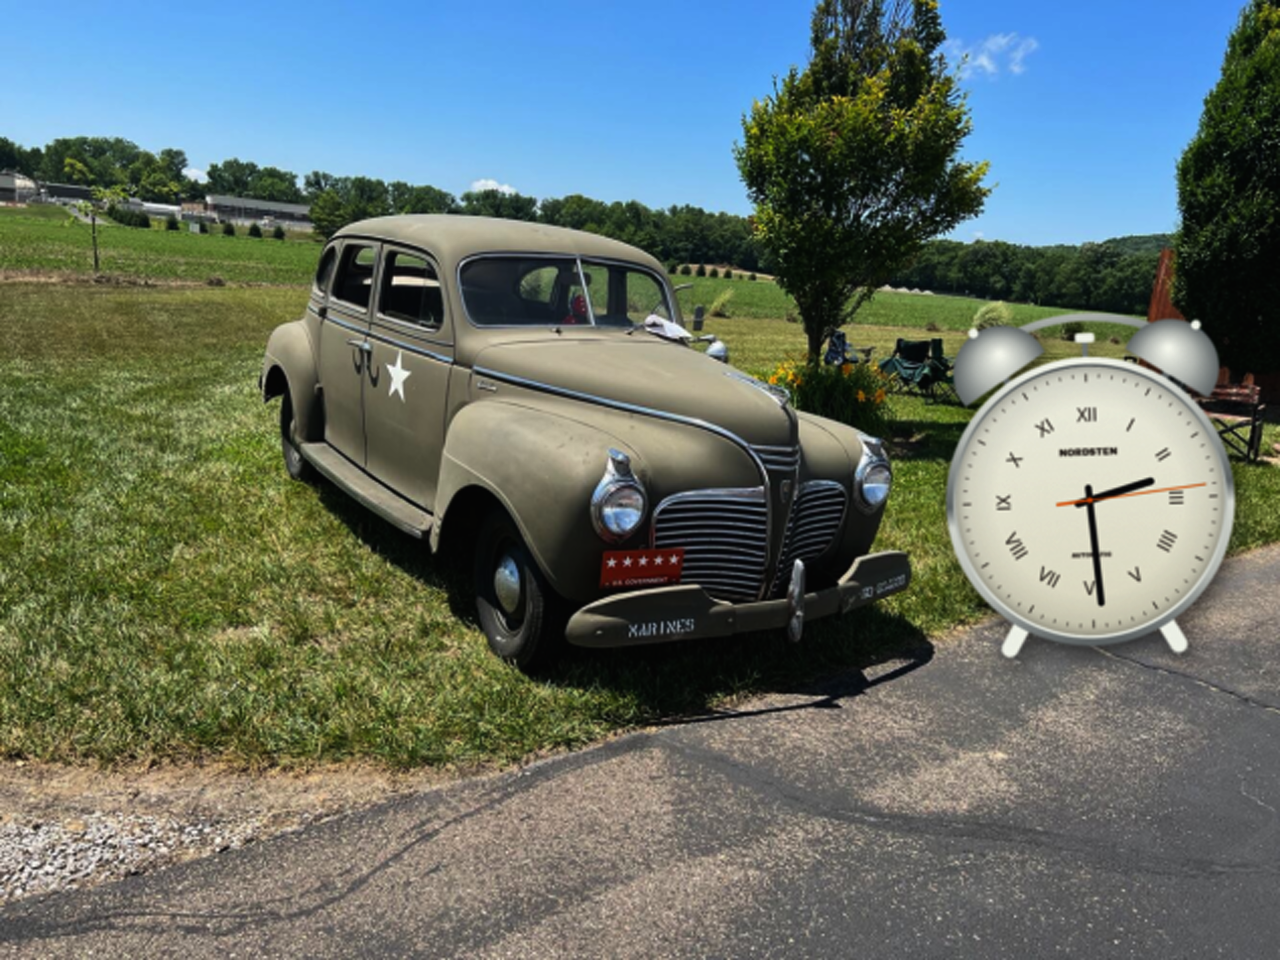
h=2 m=29 s=14
